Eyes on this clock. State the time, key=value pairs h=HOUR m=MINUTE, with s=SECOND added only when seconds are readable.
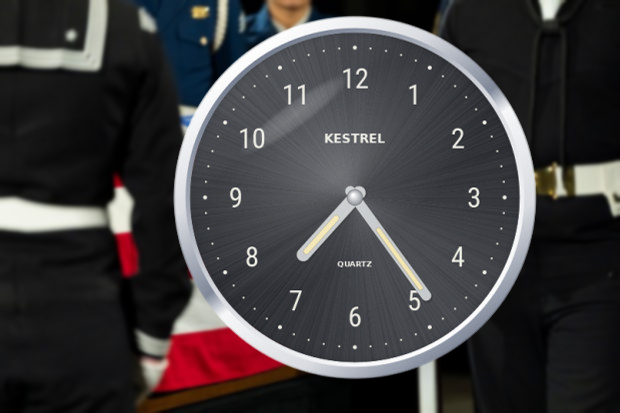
h=7 m=24
